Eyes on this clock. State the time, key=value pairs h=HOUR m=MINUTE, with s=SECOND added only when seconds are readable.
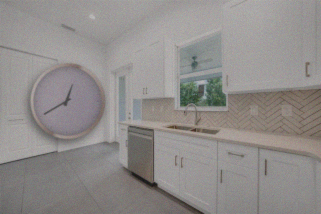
h=12 m=40
